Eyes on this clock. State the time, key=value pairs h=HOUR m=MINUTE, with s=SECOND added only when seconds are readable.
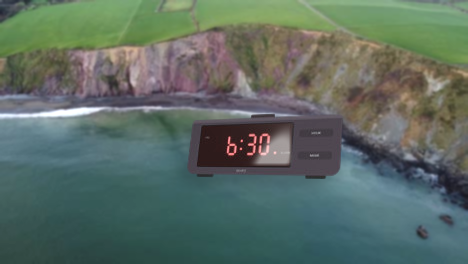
h=6 m=30
